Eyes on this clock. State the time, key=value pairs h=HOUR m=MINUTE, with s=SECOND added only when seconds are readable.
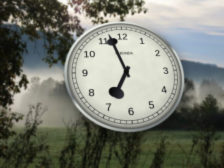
h=6 m=57
